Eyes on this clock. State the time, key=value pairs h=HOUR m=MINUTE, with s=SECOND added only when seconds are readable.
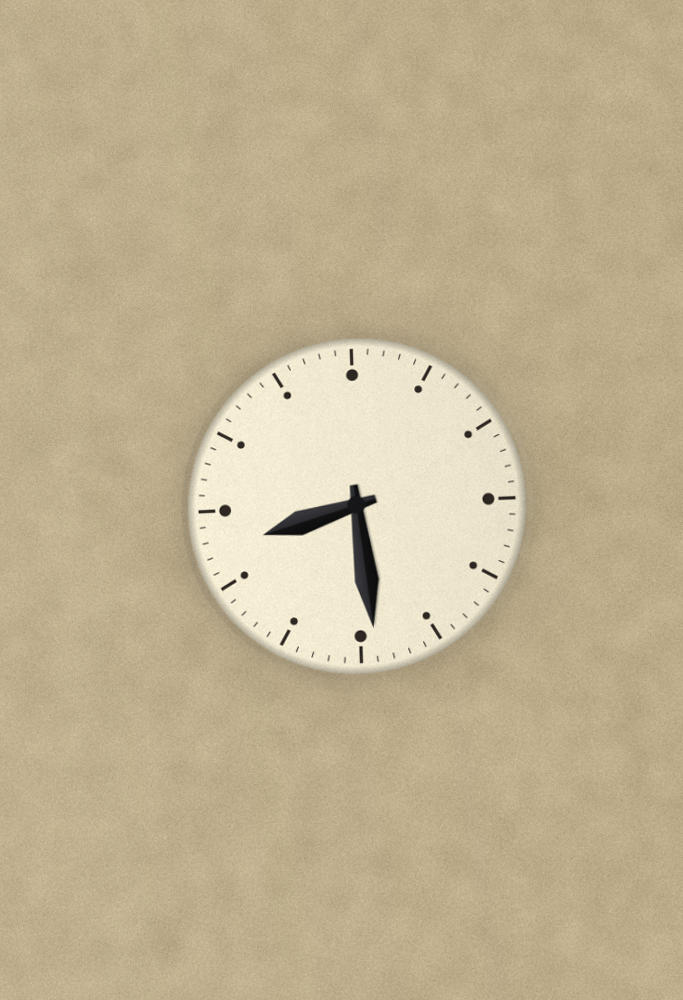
h=8 m=29
